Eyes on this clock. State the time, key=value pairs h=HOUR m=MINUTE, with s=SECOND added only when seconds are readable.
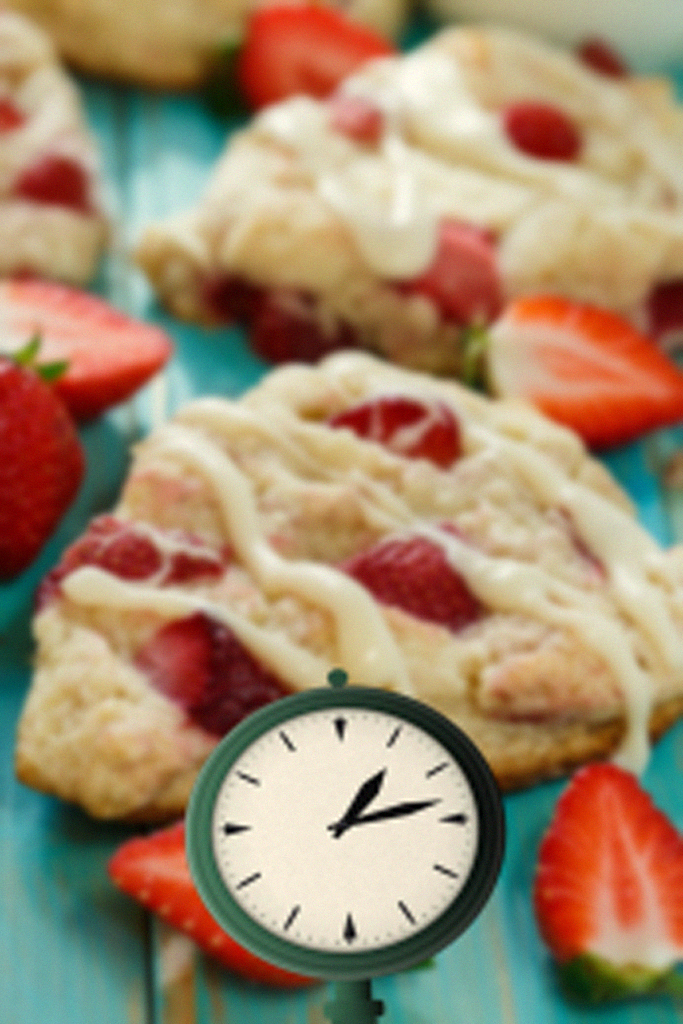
h=1 m=13
